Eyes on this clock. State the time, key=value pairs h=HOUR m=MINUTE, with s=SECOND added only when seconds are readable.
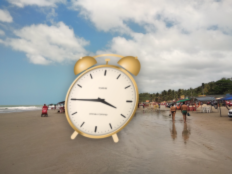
h=3 m=45
